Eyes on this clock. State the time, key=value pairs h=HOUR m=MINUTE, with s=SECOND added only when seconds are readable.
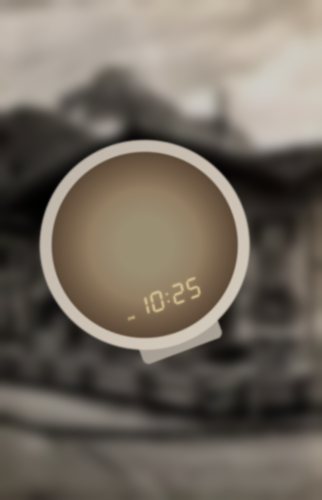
h=10 m=25
